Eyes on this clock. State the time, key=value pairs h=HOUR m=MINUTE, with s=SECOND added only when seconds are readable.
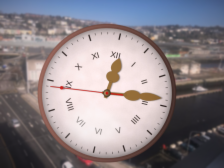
h=12 m=13 s=44
